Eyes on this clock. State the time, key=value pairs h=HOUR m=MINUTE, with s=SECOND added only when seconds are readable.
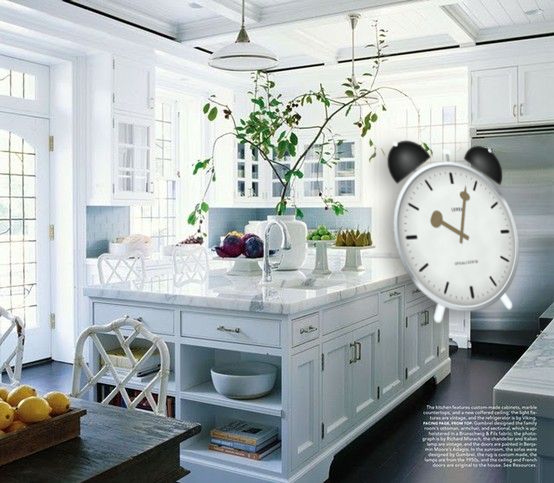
h=10 m=3
